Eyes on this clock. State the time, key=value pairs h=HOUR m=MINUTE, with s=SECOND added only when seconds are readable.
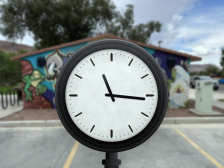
h=11 m=16
